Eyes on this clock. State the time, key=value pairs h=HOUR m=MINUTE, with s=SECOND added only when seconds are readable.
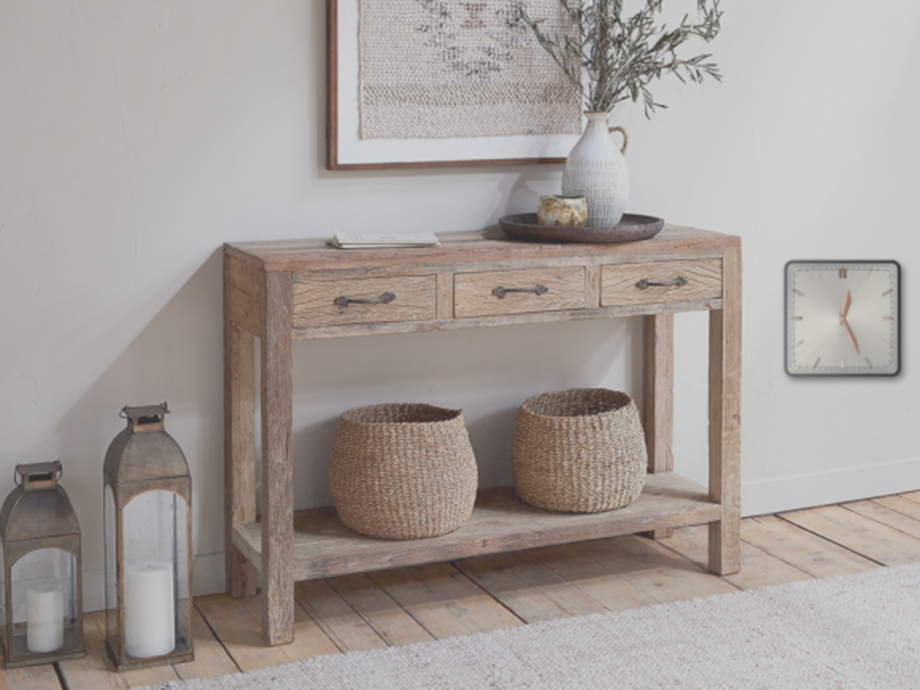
h=12 m=26
